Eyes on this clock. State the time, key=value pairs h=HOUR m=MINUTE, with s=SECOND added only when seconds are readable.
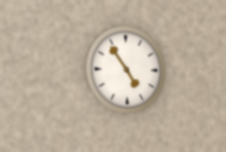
h=4 m=54
